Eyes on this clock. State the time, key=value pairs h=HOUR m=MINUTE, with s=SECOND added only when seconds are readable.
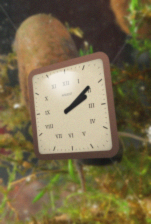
h=2 m=9
